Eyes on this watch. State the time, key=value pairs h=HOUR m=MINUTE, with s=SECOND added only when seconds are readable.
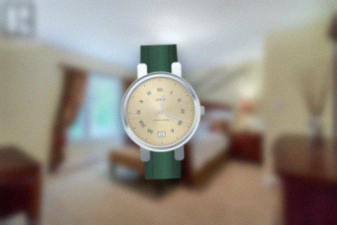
h=12 m=19
